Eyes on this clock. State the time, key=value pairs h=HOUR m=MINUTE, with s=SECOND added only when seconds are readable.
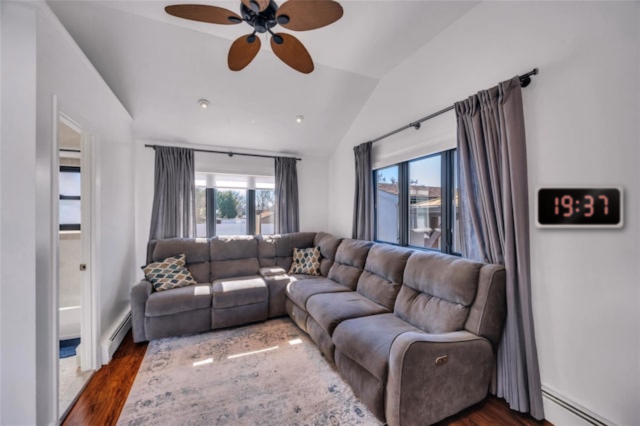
h=19 m=37
